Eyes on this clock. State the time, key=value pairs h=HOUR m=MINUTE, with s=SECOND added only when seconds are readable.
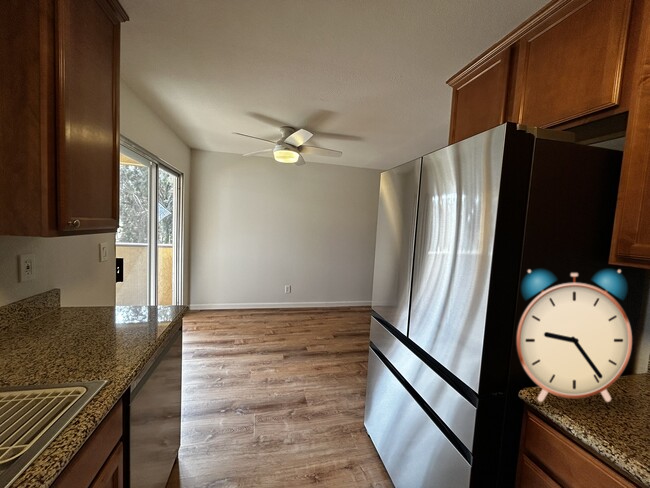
h=9 m=24
